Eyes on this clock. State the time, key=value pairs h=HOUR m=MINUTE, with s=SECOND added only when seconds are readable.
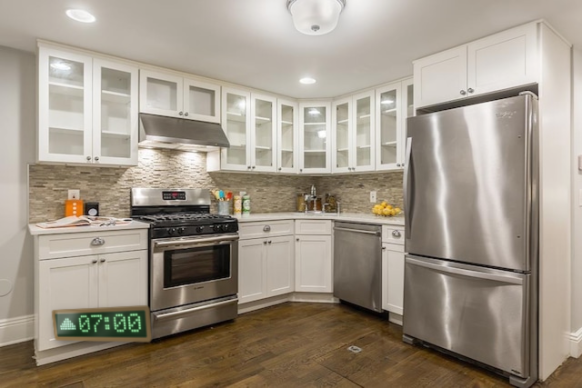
h=7 m=0
